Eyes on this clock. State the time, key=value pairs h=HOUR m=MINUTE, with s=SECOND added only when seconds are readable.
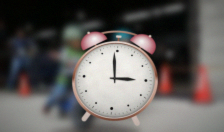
h=2 m=59
